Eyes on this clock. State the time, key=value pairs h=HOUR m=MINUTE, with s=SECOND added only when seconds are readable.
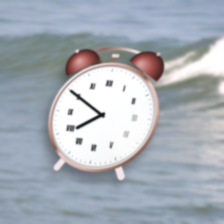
h=7 m=50
